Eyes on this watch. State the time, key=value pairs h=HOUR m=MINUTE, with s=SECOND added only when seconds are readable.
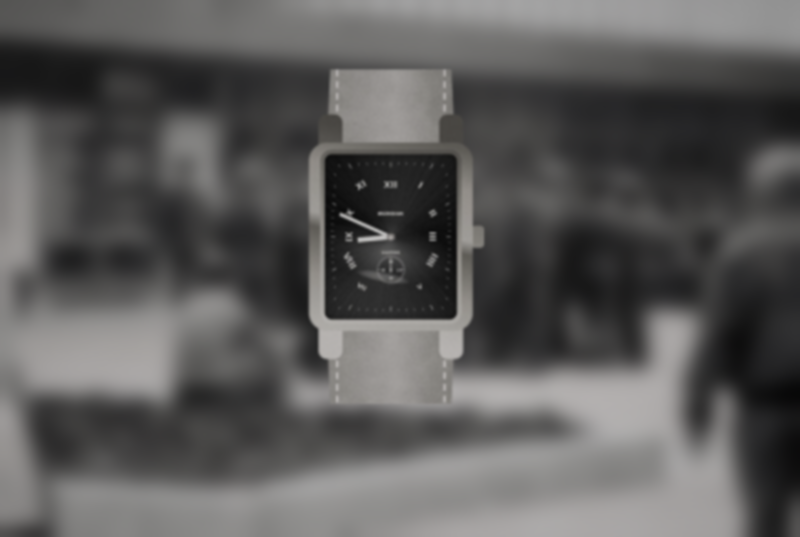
h=8 m=49
